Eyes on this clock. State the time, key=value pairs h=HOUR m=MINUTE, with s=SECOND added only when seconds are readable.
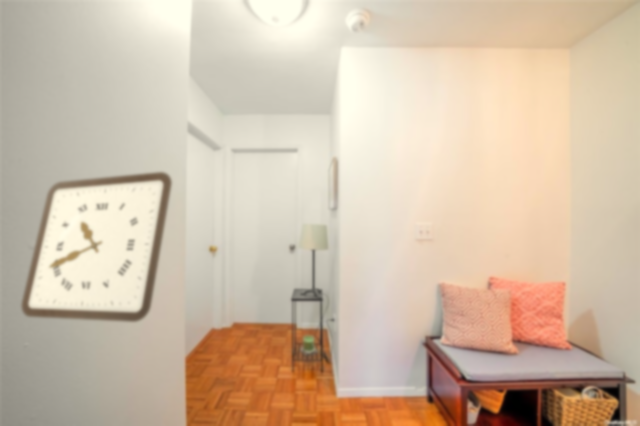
h=10 m=41
